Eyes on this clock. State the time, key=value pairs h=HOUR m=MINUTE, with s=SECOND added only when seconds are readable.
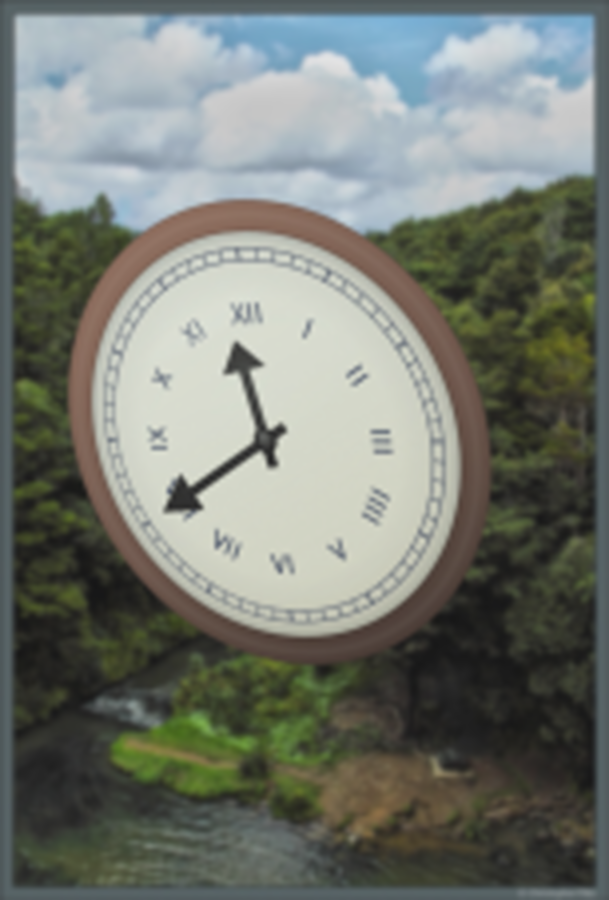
h=11 m=40
